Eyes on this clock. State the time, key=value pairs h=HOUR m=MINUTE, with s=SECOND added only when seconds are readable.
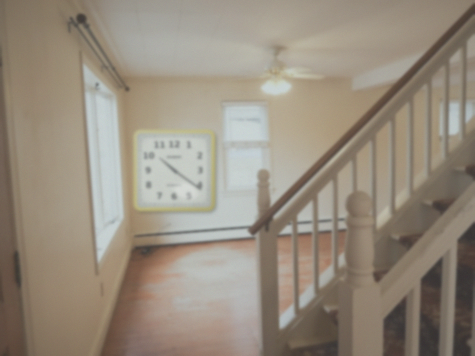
h=10 m=21
